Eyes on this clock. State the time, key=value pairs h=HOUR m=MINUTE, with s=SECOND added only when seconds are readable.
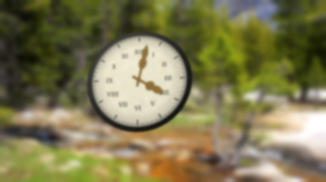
h=4 m=2
